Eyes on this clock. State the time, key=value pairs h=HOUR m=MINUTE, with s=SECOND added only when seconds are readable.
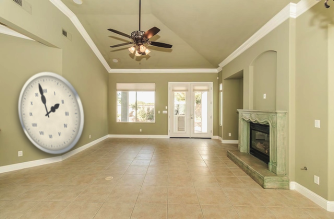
h=1 m=58
